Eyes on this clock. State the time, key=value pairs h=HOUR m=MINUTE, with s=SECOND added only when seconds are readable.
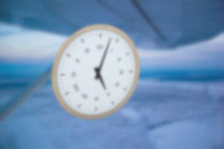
h=5 m=3
